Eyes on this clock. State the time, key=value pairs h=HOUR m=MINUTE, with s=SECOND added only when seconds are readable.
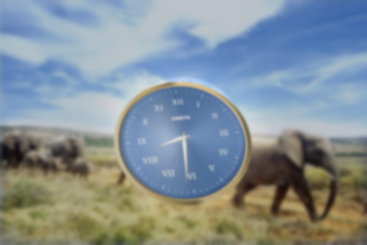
h=8 m=31
